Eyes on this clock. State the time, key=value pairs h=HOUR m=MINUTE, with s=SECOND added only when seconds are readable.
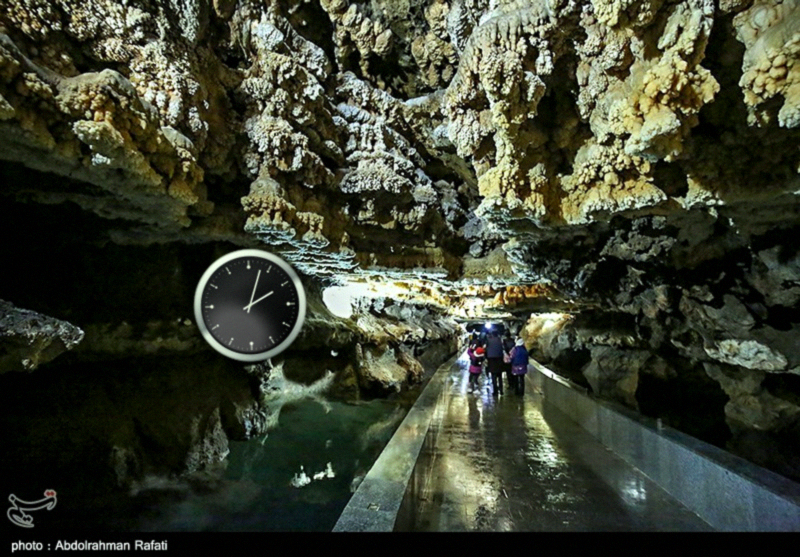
h=2 m=3
